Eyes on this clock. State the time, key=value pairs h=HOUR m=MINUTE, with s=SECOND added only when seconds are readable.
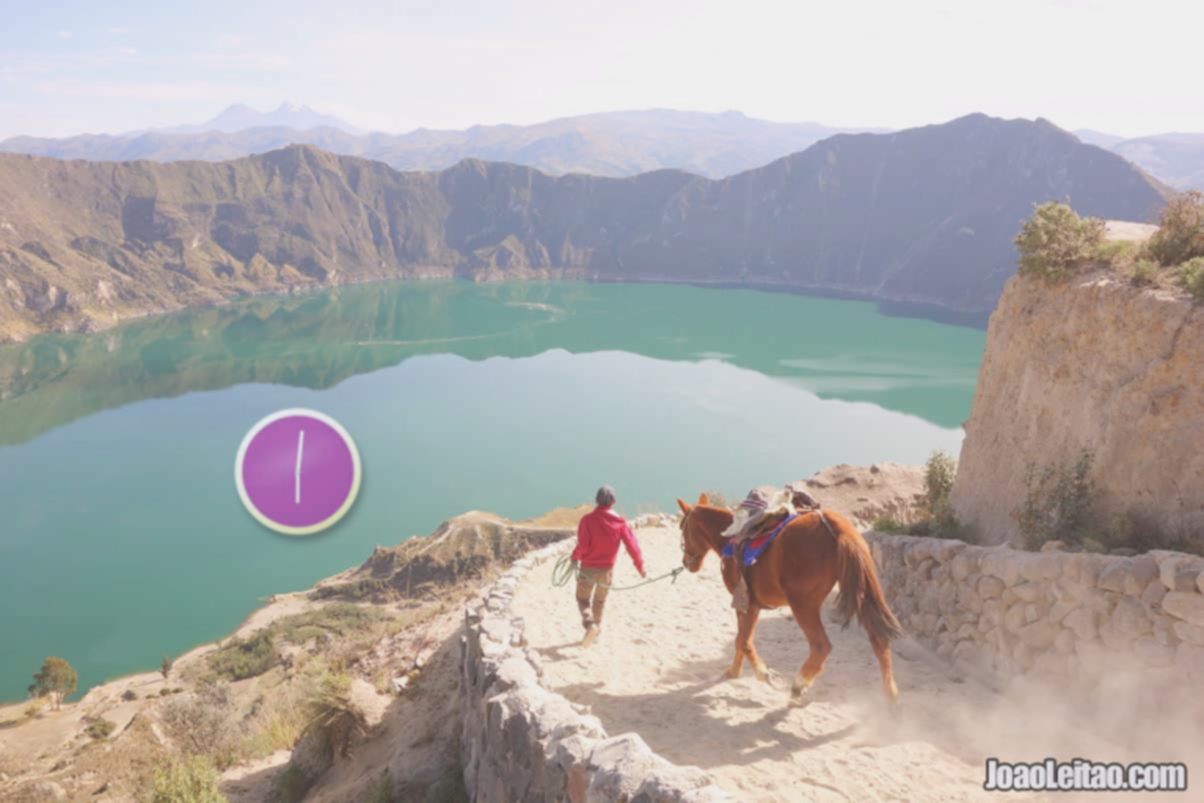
h=6 m=1
